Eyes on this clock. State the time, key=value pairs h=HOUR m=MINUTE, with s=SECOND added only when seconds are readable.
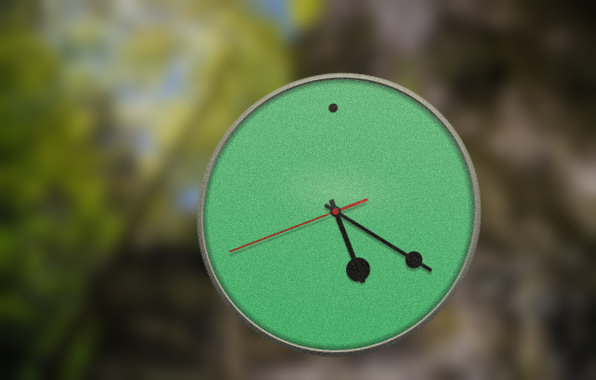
h=5 m=20 s=42
